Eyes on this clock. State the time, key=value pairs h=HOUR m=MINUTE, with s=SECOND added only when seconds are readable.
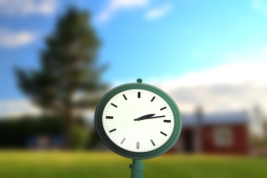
h=2 m=13
